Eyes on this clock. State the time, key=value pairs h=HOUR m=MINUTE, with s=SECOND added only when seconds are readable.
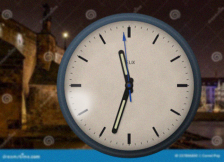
h=11 m=32 s=59
